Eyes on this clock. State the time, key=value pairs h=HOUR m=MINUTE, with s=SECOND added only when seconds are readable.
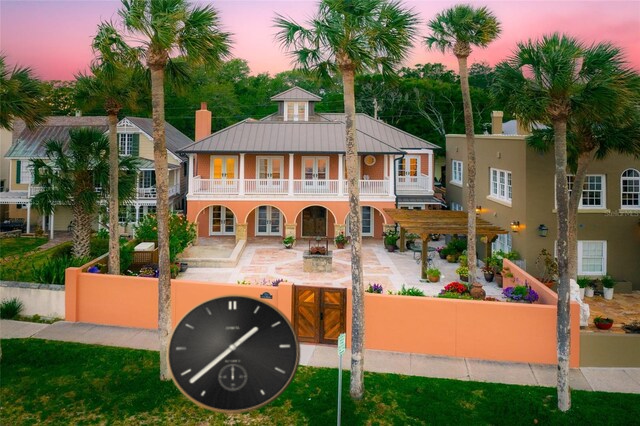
h=1 m=38
